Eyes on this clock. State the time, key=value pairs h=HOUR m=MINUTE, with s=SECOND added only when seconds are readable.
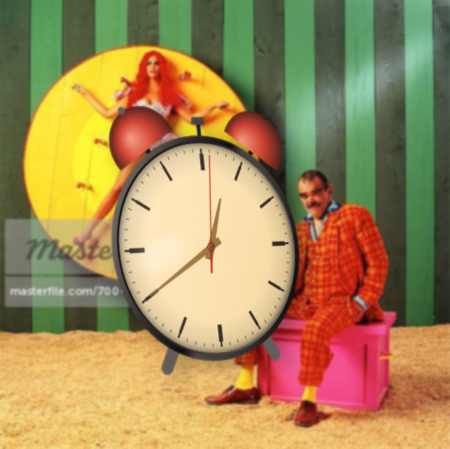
h=12 m=40 s=1
